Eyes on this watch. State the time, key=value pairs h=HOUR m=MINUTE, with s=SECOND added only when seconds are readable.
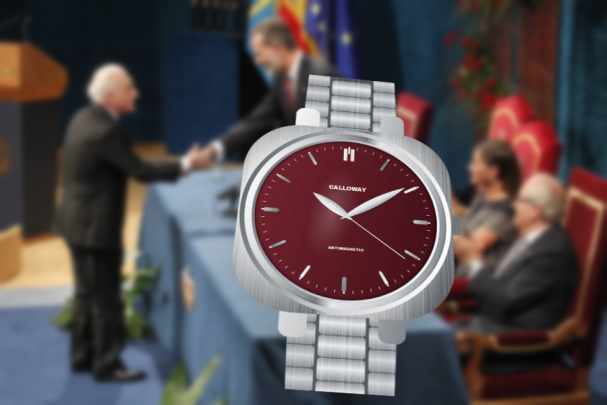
h=10 m=9 s=21
